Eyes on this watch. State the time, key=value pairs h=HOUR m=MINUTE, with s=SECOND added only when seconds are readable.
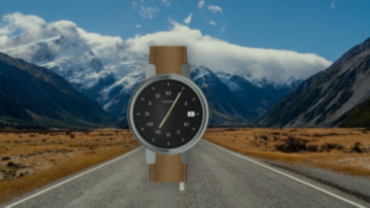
h=7 m=5
